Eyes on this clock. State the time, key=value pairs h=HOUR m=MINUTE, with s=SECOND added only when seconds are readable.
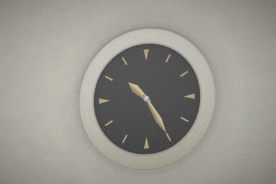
h=10 m=25
